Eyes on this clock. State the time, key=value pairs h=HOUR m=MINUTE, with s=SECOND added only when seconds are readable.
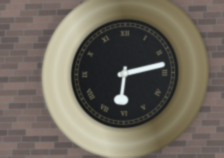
h=6 m=13
